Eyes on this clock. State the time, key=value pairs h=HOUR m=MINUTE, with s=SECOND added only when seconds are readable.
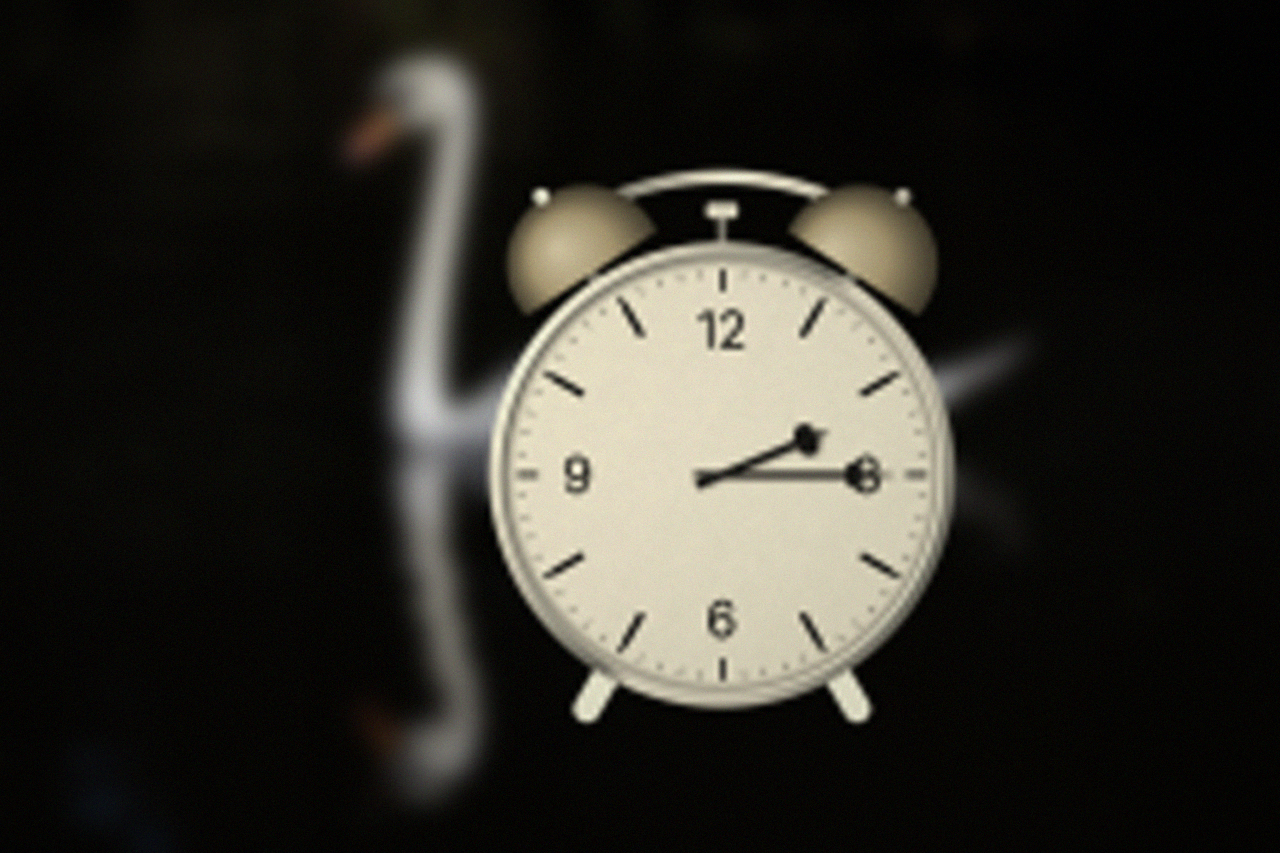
h=2 m=15
